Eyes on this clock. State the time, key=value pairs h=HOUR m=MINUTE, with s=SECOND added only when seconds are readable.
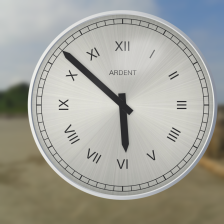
h=5 m=52
